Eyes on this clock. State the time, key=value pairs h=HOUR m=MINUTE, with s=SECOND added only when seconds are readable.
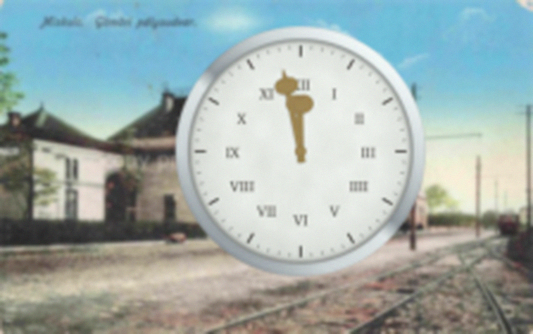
h=11 m=58
